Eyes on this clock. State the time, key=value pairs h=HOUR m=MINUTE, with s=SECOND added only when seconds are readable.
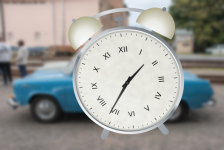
h=1 m=36
